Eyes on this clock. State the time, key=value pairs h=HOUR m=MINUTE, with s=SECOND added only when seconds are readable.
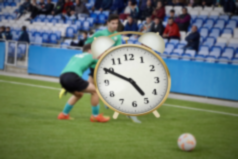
h=4 m=50
